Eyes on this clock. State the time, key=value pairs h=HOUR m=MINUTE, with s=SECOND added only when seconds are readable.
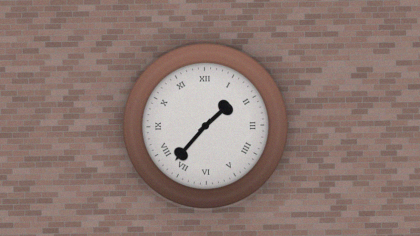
h=1 m=37
